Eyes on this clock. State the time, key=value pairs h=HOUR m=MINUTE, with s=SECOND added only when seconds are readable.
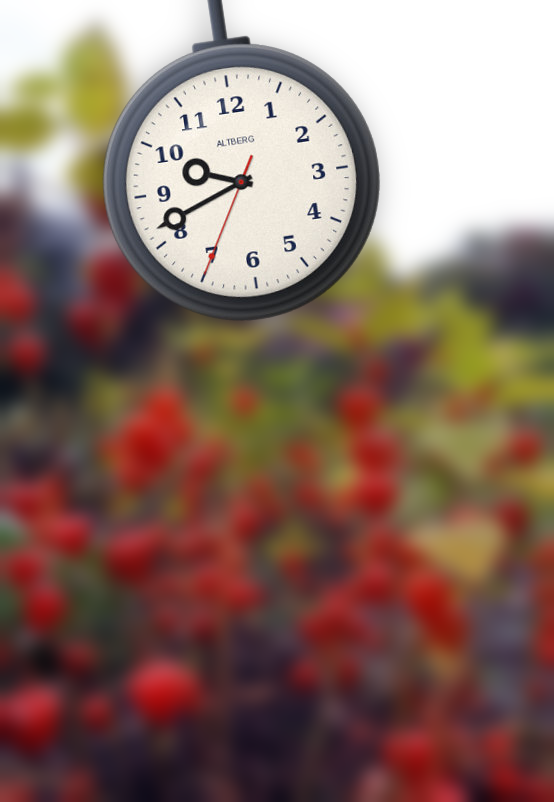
h=9 m=41 s=35
